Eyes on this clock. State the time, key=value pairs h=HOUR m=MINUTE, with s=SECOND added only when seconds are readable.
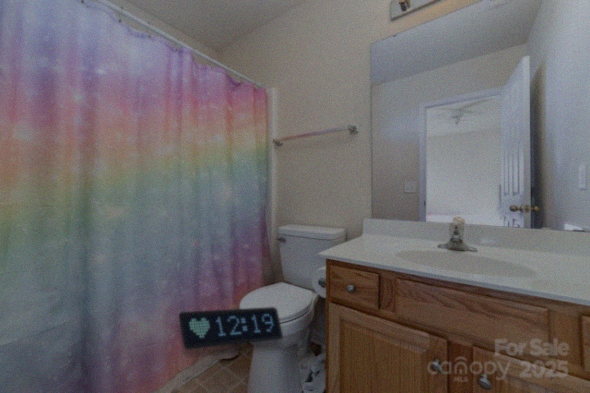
h=12 m=19
